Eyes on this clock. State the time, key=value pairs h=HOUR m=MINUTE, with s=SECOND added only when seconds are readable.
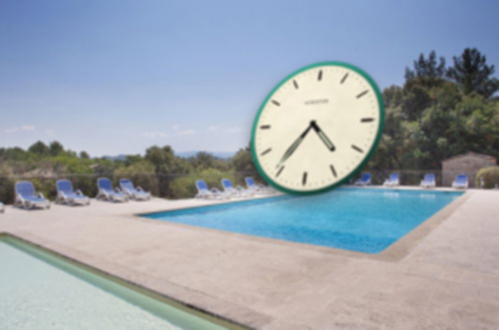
h=4 m=36
